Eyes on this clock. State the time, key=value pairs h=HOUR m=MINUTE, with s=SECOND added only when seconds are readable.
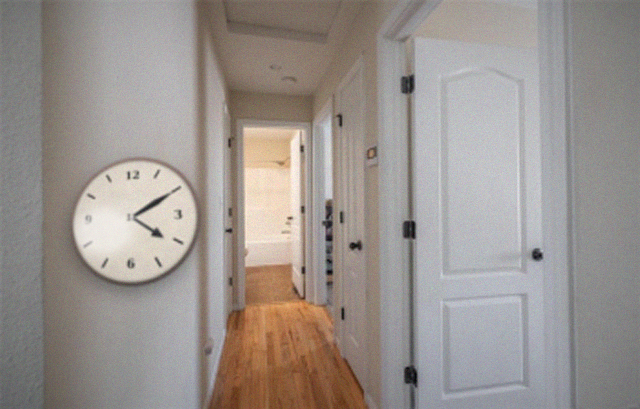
h=4 m=10
